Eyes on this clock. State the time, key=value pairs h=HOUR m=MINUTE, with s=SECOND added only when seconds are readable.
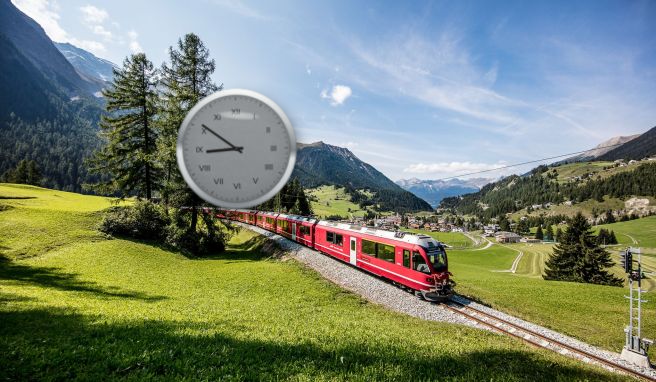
h=8 m=51
